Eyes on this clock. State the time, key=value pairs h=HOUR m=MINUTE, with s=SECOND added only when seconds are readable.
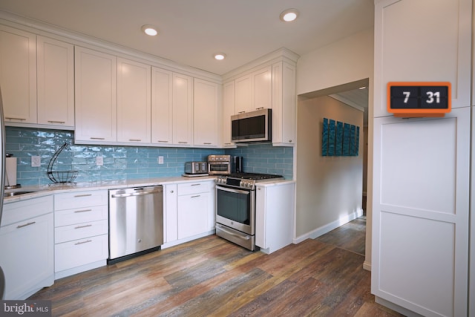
h=7 m=31
